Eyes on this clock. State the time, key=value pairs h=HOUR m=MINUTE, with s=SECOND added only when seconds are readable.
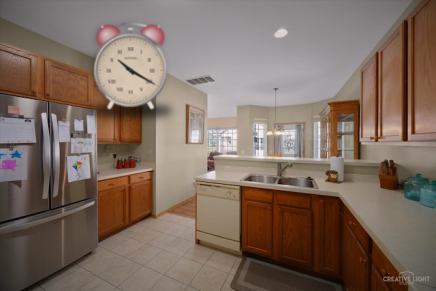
h=10 m=20
